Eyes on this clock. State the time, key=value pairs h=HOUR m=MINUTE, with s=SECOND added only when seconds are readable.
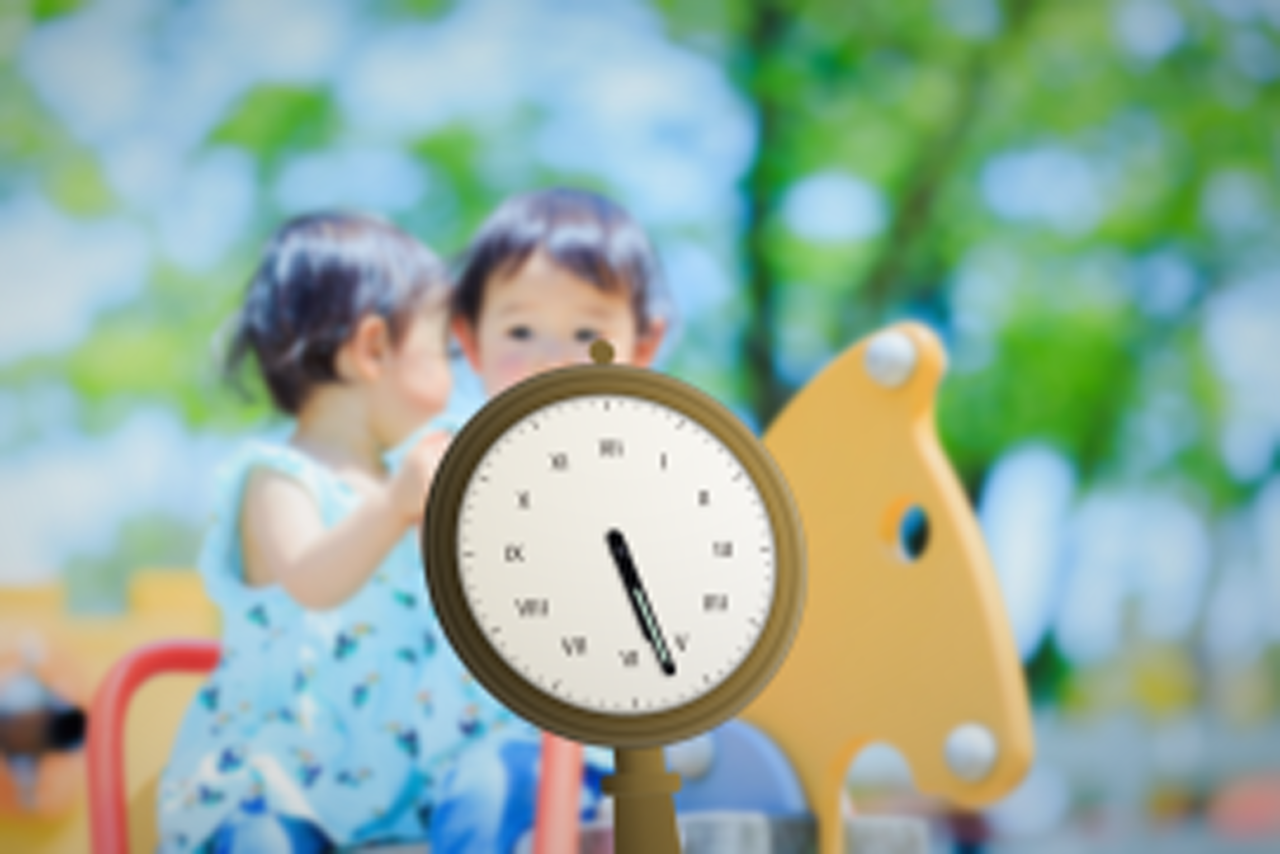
h=5 m=27
